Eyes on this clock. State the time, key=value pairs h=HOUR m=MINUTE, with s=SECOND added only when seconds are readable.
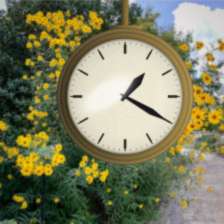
h=1 m=20
